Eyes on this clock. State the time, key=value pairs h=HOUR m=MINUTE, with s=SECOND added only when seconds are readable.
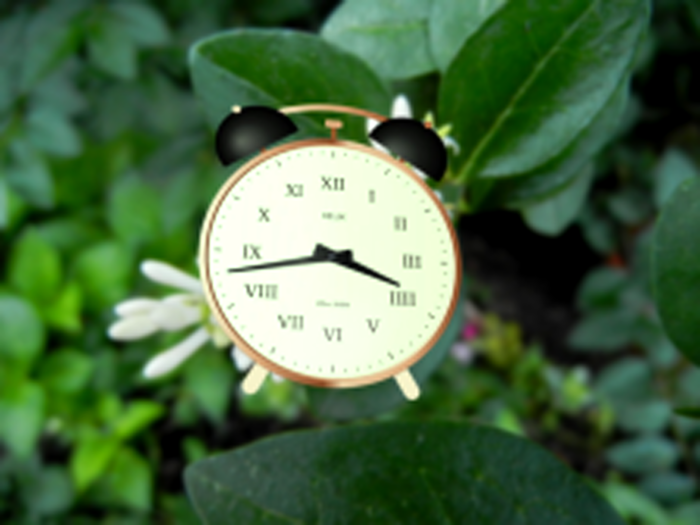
h=3 m=43
